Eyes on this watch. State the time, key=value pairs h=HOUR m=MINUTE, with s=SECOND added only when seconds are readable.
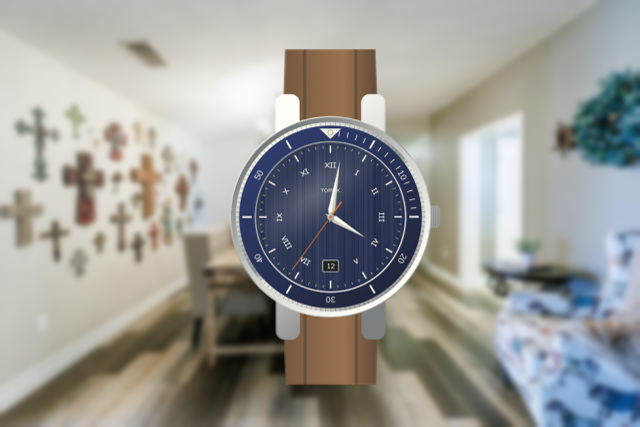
h=4 m=1 s=36
